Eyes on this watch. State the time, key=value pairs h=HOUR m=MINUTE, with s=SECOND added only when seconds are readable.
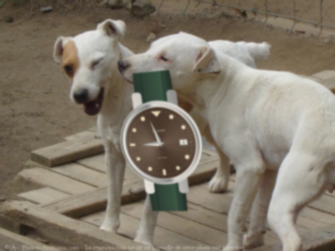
h=8 m=57
